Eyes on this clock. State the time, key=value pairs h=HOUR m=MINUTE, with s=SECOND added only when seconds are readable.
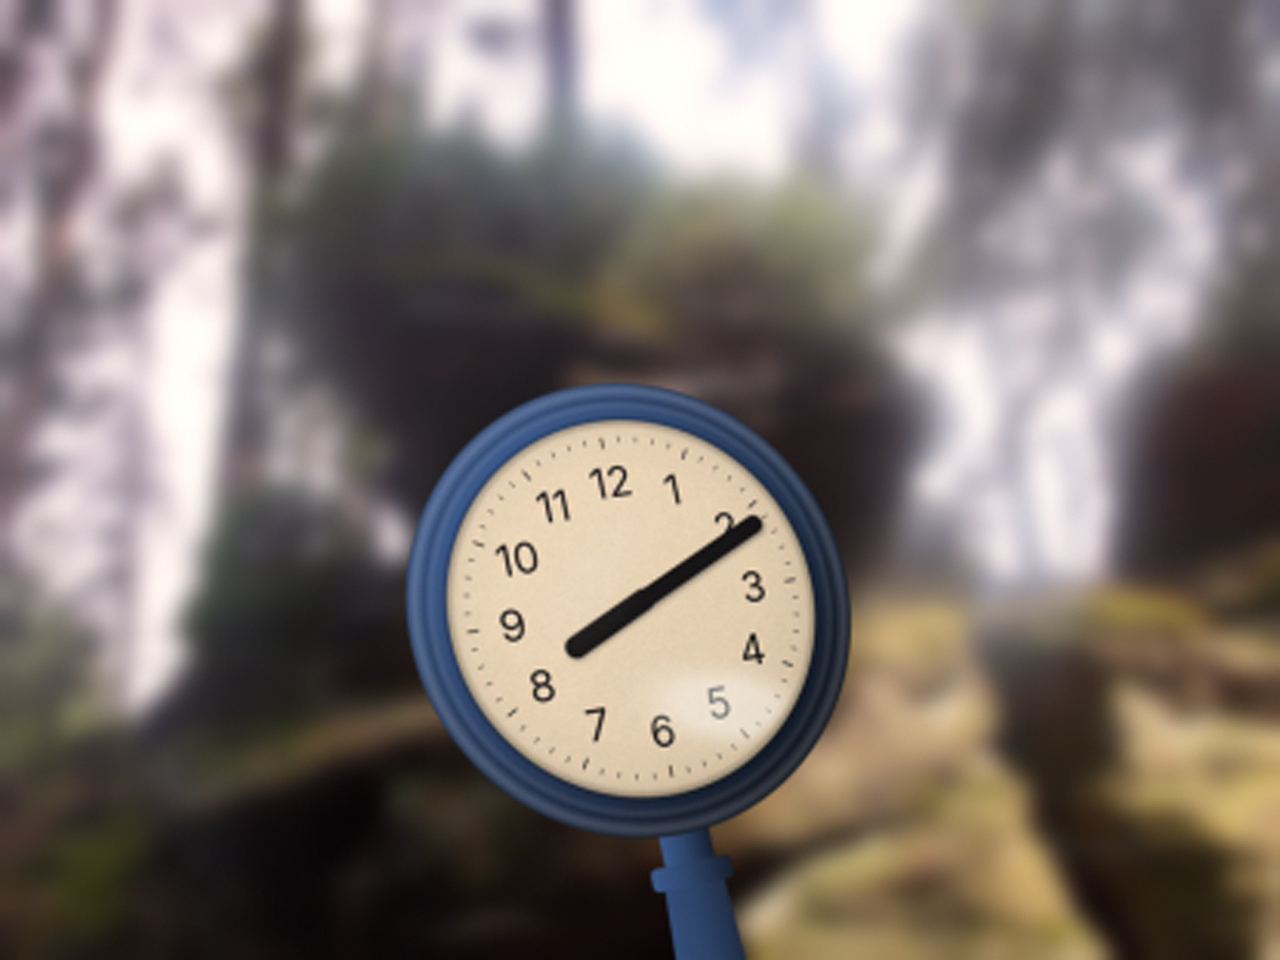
h=8 m=11
